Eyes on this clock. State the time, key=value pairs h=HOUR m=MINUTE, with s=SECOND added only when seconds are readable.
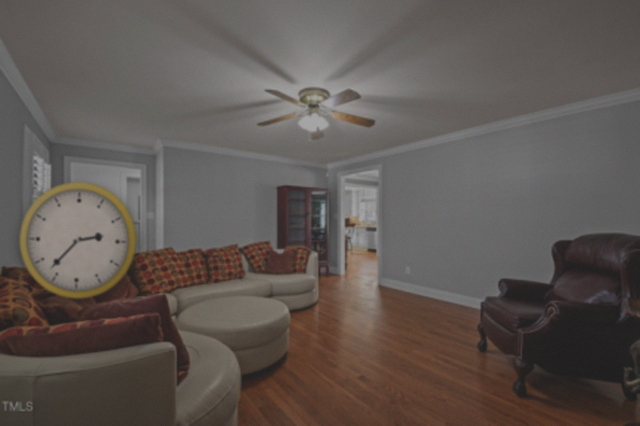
h=2 m=37
